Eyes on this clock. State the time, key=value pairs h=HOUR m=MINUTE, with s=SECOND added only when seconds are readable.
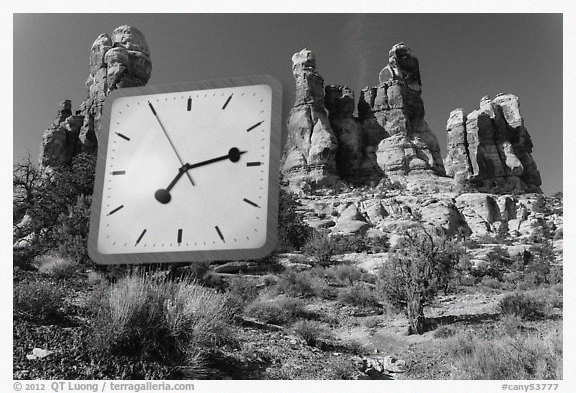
h=7 m=12 s=55
